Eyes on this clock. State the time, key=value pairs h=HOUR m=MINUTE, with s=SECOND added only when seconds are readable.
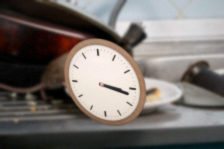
h=3 m=17
